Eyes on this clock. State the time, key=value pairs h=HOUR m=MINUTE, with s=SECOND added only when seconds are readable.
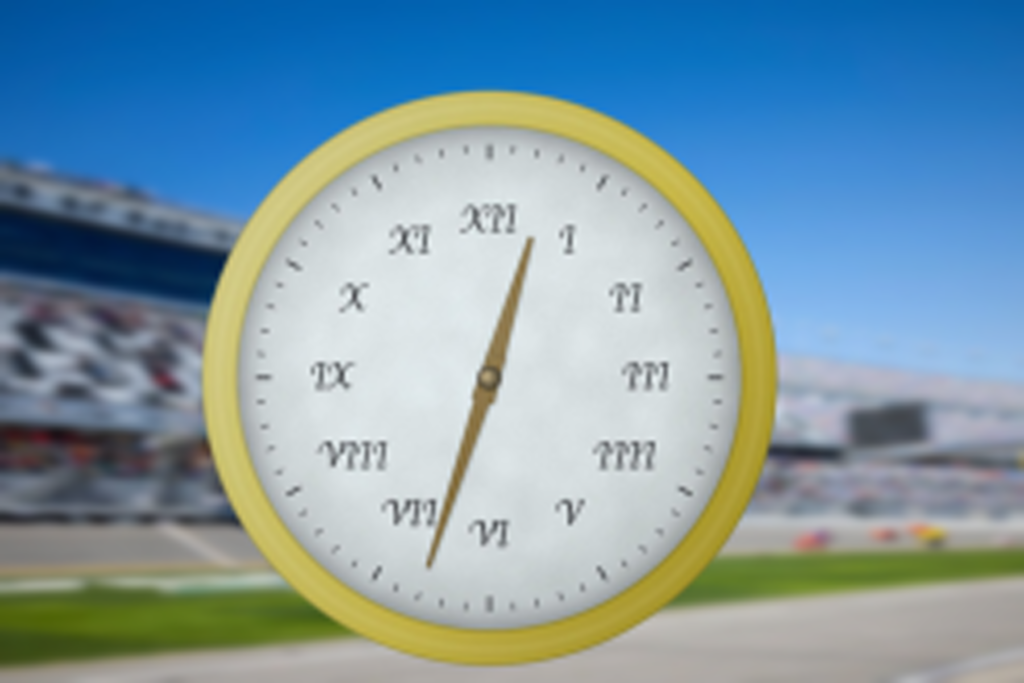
h=12 m=33
